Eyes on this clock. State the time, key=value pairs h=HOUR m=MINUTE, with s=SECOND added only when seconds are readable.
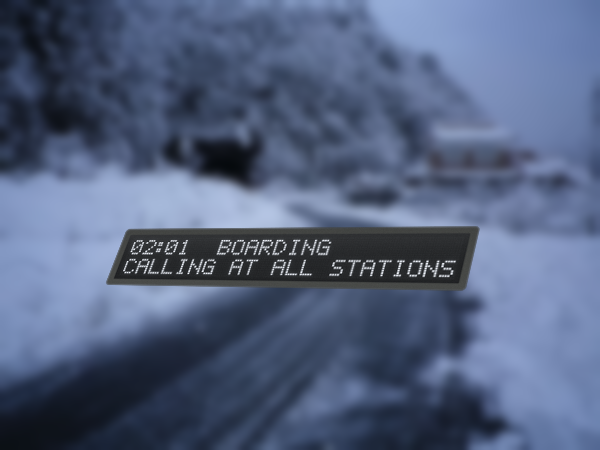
h=2 m=1
